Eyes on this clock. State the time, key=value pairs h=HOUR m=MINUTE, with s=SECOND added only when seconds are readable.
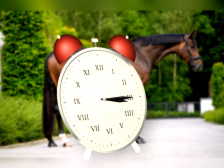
h=3 m=15
